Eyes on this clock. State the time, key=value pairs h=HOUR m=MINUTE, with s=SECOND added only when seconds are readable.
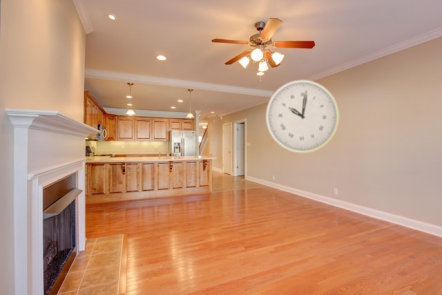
h=10 m=1
